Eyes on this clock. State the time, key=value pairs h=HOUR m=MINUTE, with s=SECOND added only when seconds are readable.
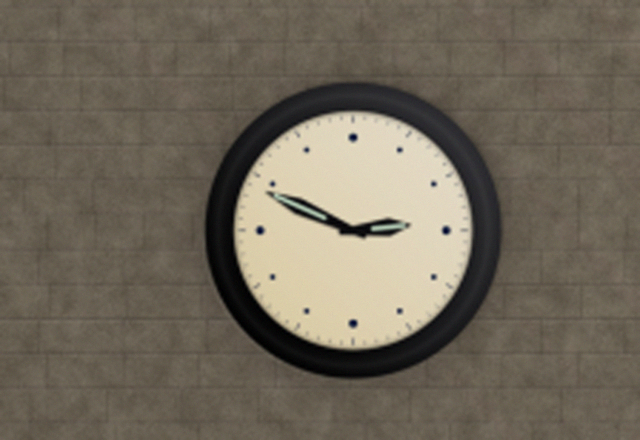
h=2 m=49
